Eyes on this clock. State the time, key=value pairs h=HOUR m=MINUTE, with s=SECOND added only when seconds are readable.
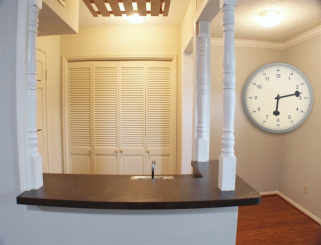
h=6 m=13
